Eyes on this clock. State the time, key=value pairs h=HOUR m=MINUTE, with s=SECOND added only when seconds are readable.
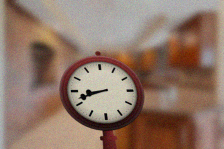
h=8 m=42
